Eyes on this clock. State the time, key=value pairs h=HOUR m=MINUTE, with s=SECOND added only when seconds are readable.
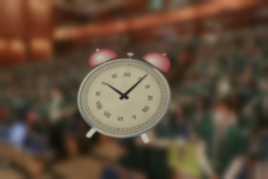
h=10 m=6
